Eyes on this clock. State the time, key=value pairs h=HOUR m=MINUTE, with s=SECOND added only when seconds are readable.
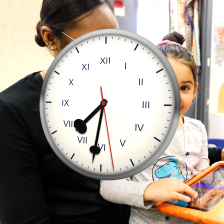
h=7 m=31 s=28
